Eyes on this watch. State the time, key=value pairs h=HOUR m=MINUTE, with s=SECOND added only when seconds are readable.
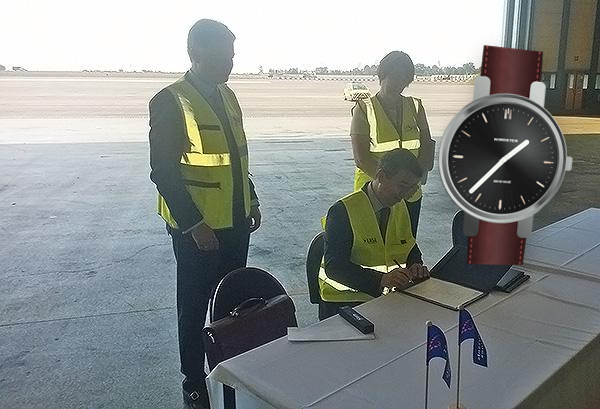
h=1 m=37
